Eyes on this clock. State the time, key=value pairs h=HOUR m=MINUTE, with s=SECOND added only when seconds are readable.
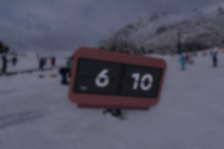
h=6 m=10
